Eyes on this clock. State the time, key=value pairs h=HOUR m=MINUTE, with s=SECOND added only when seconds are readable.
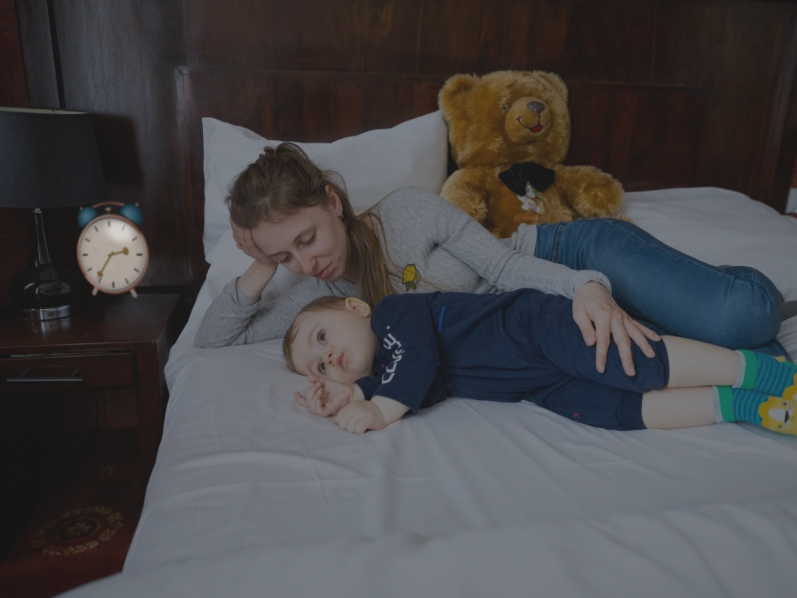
h=2 m=36
